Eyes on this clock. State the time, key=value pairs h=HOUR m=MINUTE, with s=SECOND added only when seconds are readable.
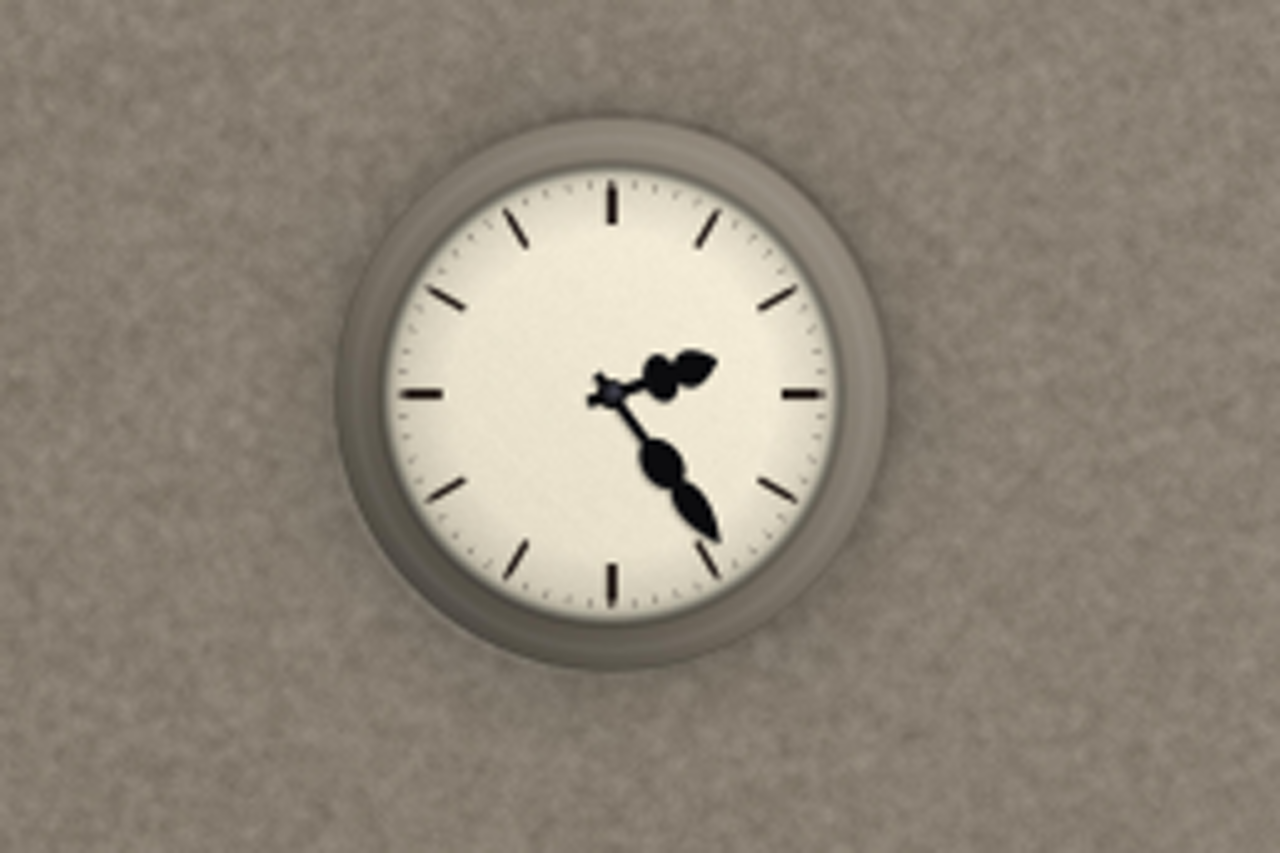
h=2 m=24
